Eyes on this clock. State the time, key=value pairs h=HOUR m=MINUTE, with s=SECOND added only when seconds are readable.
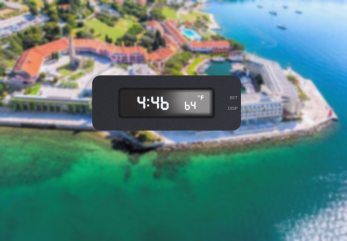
h=4 m=46
